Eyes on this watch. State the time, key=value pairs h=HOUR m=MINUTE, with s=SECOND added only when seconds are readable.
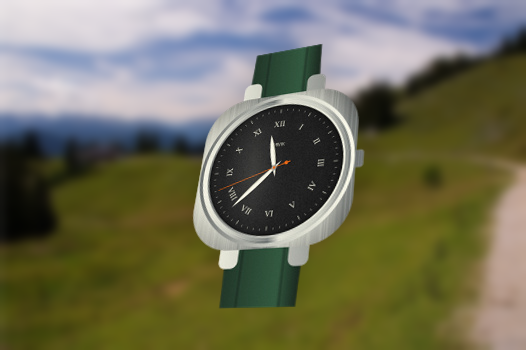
h=11 m=37 s=42
